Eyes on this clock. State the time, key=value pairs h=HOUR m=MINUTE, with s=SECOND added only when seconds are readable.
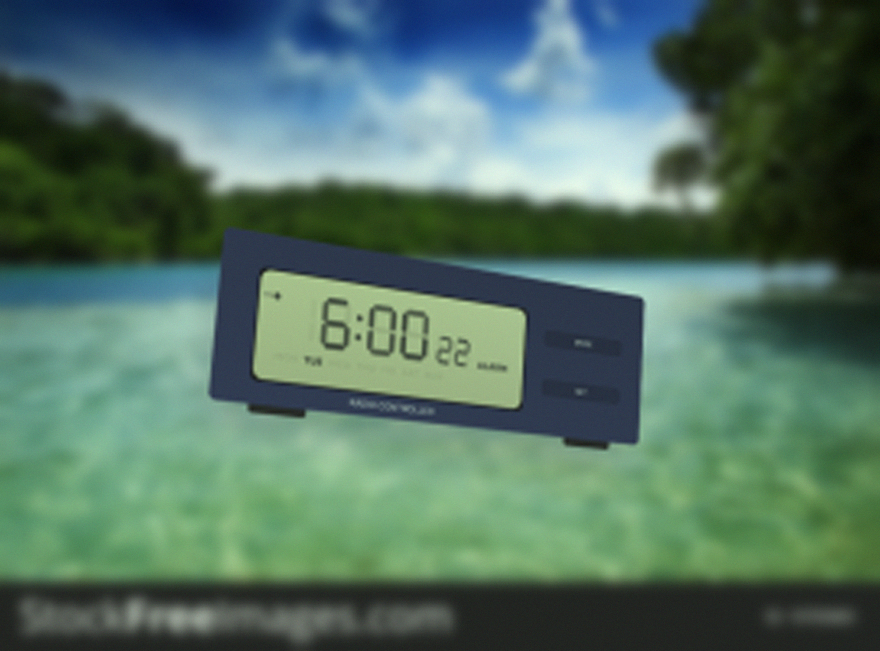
h=6 m=0 s=22
